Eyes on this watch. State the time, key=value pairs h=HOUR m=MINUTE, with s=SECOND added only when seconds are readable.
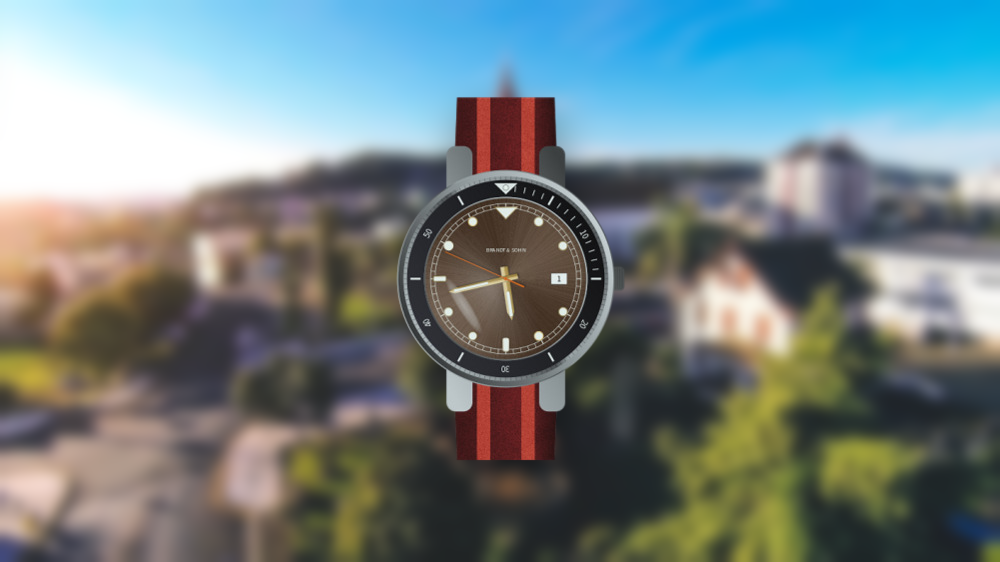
h=5 m=42 s=49
